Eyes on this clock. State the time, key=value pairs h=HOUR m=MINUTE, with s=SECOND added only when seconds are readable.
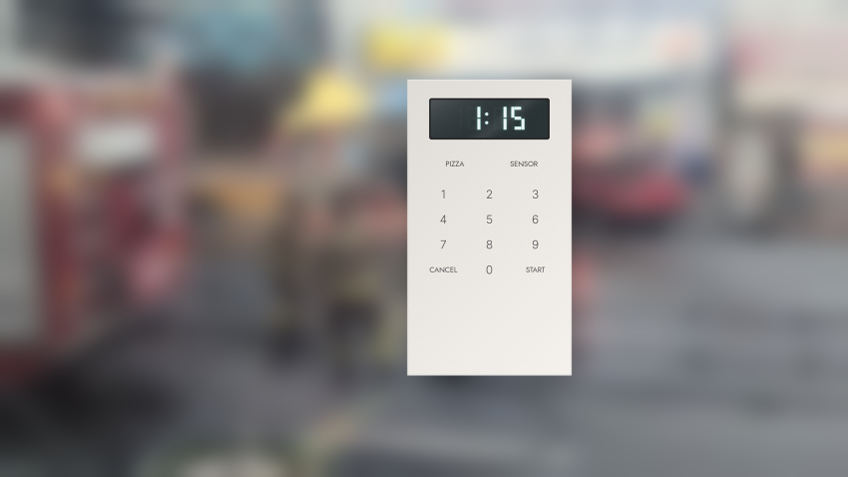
h=1 m=15
